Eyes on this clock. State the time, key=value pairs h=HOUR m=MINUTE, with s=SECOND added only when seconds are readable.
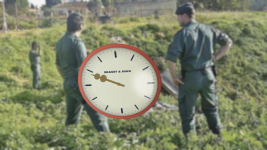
h=9 m=49
